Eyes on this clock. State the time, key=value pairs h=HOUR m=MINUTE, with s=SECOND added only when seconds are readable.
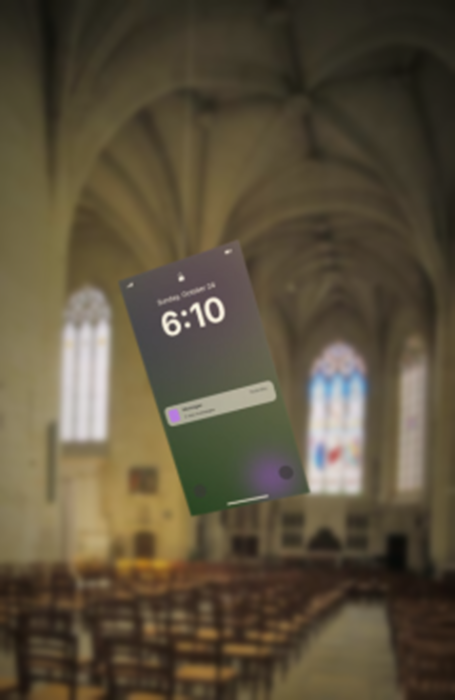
h=6 m=10
